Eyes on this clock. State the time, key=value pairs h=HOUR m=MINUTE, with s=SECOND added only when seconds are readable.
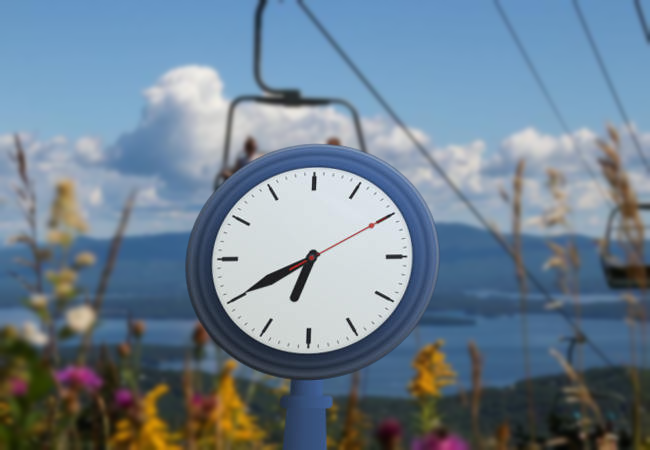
h=6 m=40 s=10
